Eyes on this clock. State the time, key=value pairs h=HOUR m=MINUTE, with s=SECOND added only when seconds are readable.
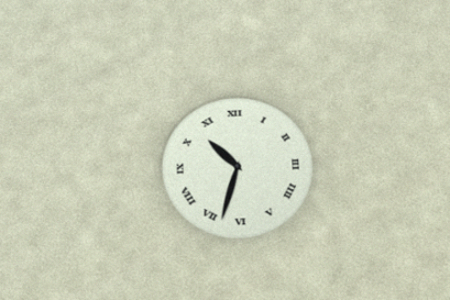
h=10 m=33
